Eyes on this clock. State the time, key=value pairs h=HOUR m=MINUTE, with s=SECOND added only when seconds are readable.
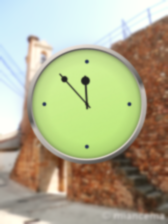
h=11 m=53
